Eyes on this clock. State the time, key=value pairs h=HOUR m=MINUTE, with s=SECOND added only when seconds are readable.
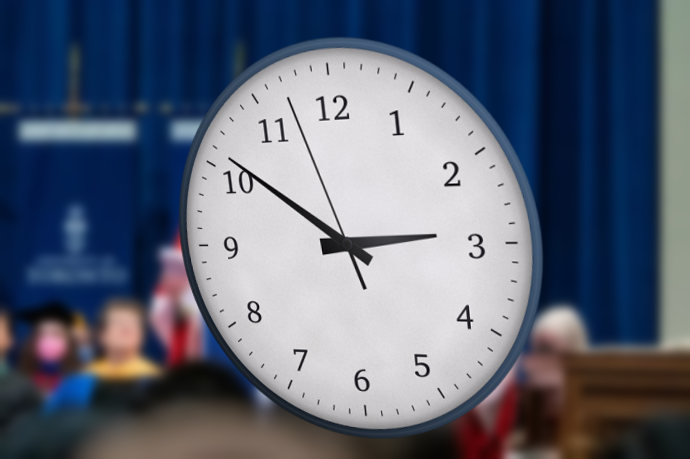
h=2 m=50 s=57
